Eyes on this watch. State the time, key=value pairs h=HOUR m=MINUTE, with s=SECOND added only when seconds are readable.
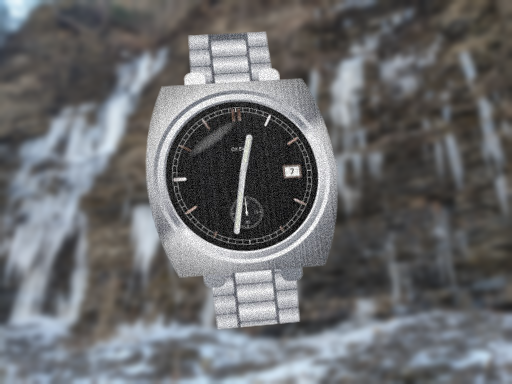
h=12 m=32
